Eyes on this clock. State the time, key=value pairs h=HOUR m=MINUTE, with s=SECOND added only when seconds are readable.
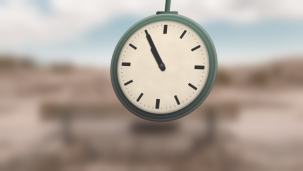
h=10 m=55
